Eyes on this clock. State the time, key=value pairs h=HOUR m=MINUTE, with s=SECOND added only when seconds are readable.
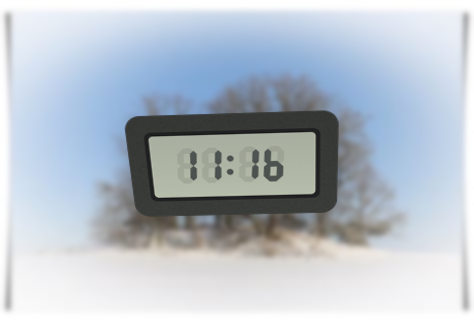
h=11 m=16
